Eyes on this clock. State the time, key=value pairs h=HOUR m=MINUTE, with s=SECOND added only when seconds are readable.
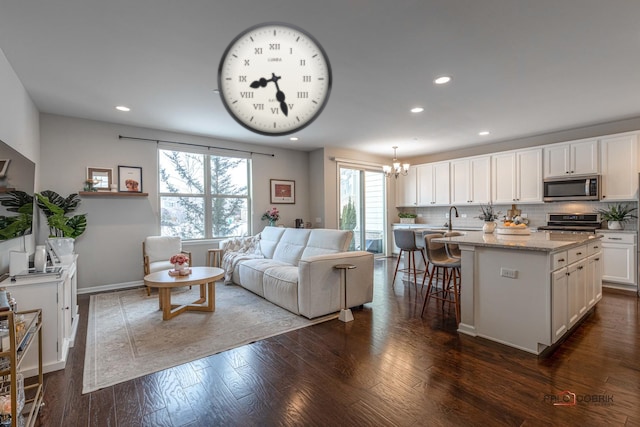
h=8 m=27
